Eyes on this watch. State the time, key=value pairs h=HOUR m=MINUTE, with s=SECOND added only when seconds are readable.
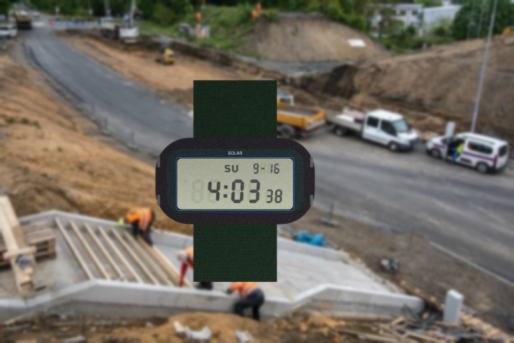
h=4 m=3 s=38
